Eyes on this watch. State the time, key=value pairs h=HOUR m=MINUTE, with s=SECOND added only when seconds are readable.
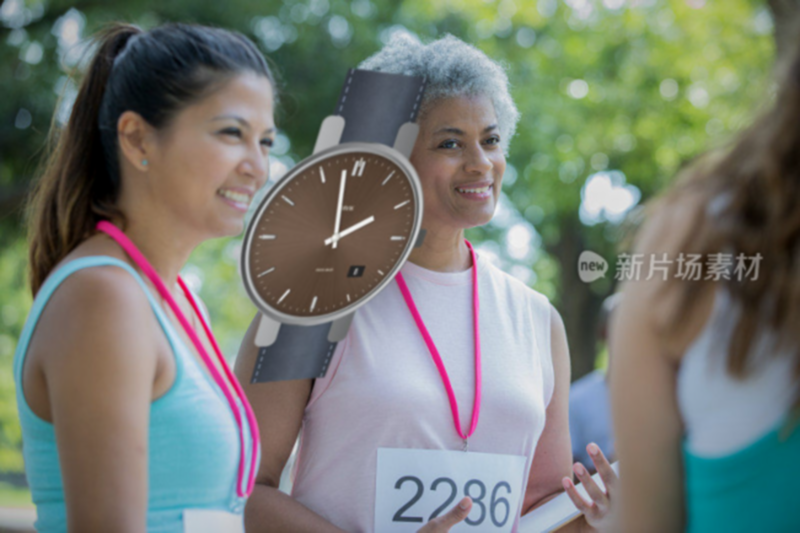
h=1 m=58
